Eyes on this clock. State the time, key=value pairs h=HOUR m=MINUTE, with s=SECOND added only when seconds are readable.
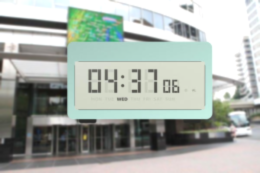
h=4 m=37 s=6
